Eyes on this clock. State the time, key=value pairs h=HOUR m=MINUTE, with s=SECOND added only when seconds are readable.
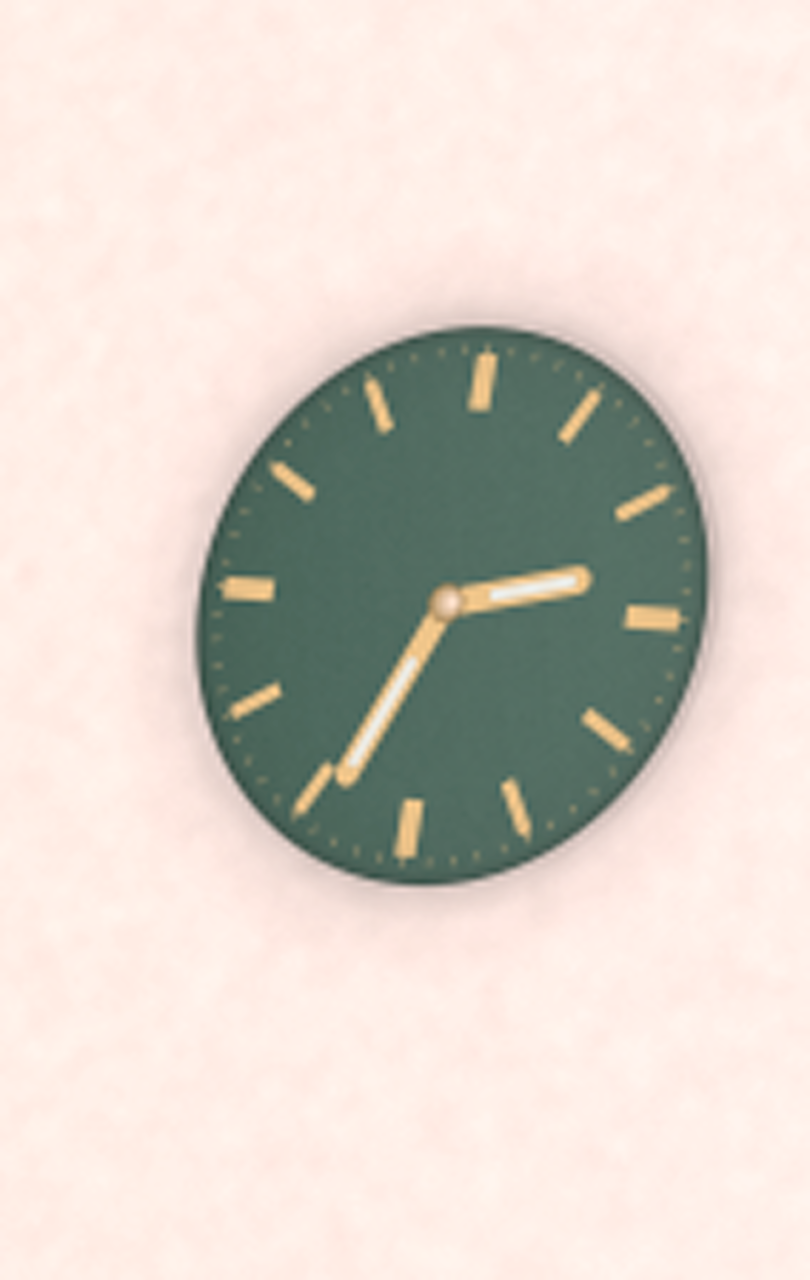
h=2 m=34
